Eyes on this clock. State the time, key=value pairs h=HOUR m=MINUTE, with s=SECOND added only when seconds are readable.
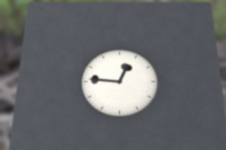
h=12 m=46
